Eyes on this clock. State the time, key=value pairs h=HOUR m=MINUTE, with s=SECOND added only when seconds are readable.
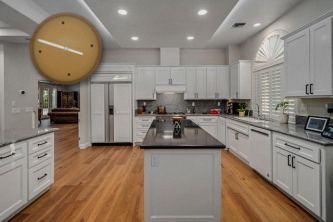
h=3 m=49
